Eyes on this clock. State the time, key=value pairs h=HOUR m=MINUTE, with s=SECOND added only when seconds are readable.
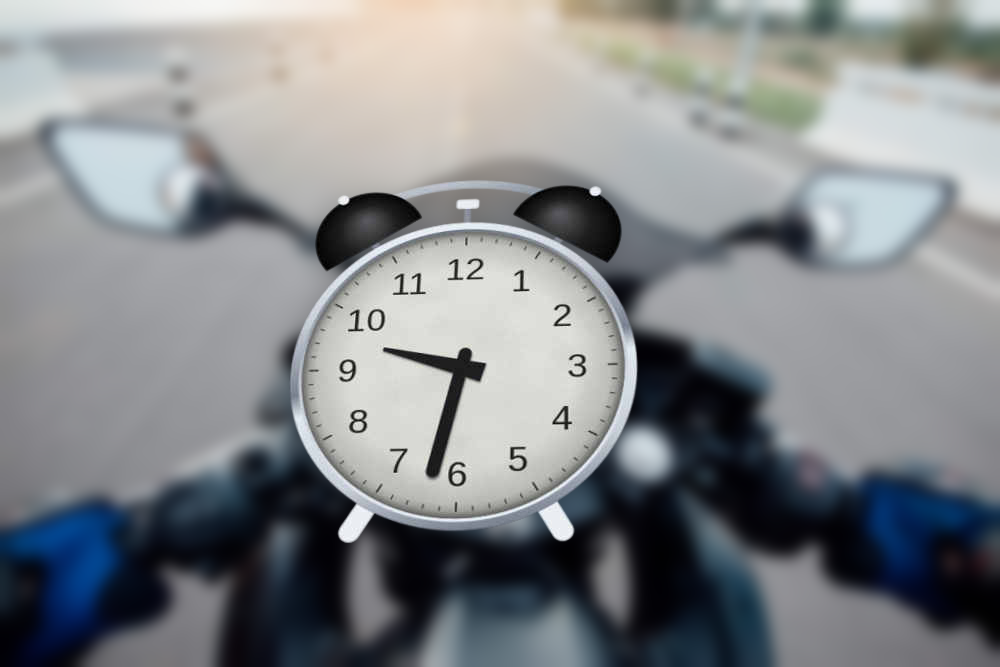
h=9 m=32
